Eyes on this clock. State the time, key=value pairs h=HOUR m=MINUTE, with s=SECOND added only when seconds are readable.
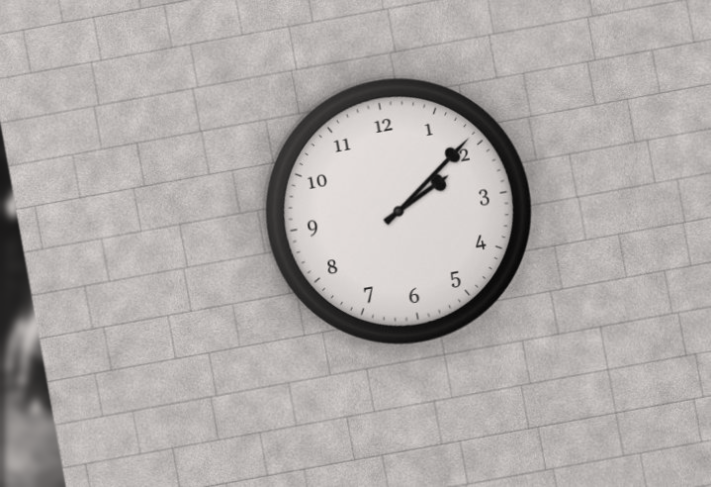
h=2 m=9
